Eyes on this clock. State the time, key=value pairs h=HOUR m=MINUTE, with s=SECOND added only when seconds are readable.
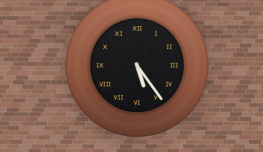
h=5 m=24
